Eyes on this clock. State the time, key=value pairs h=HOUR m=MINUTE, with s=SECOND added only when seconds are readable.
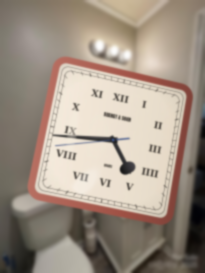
h=4 m=43 s=42
